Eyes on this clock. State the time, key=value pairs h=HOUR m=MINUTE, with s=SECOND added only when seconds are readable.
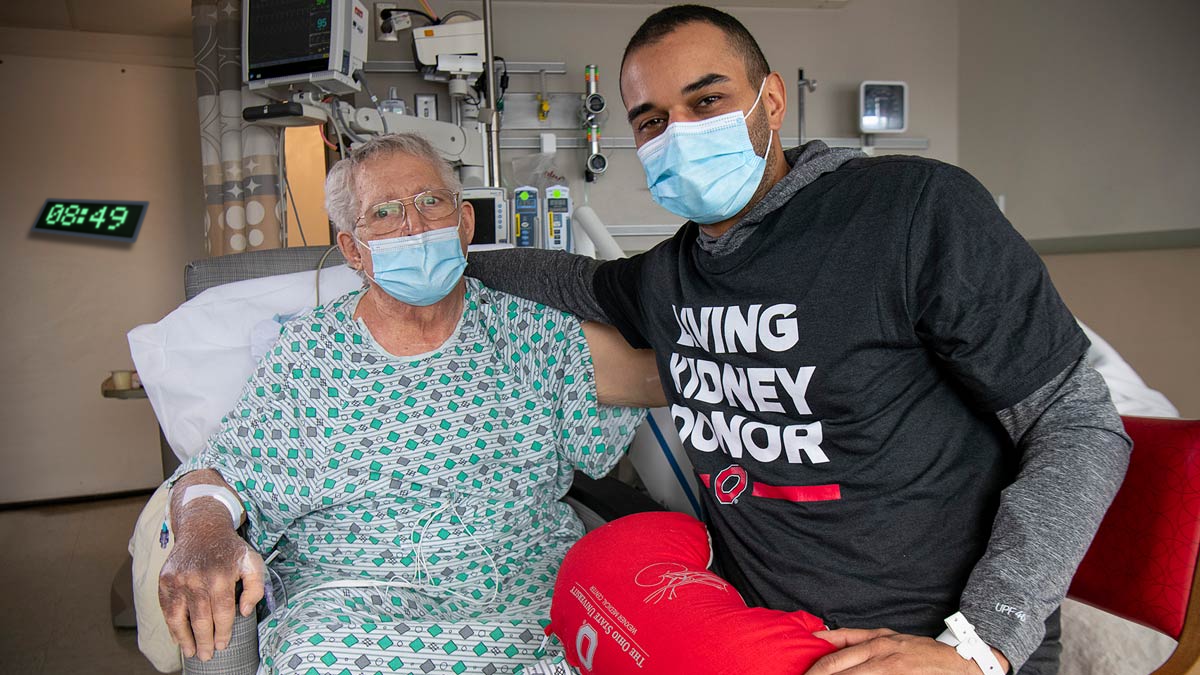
h=8 m=49
